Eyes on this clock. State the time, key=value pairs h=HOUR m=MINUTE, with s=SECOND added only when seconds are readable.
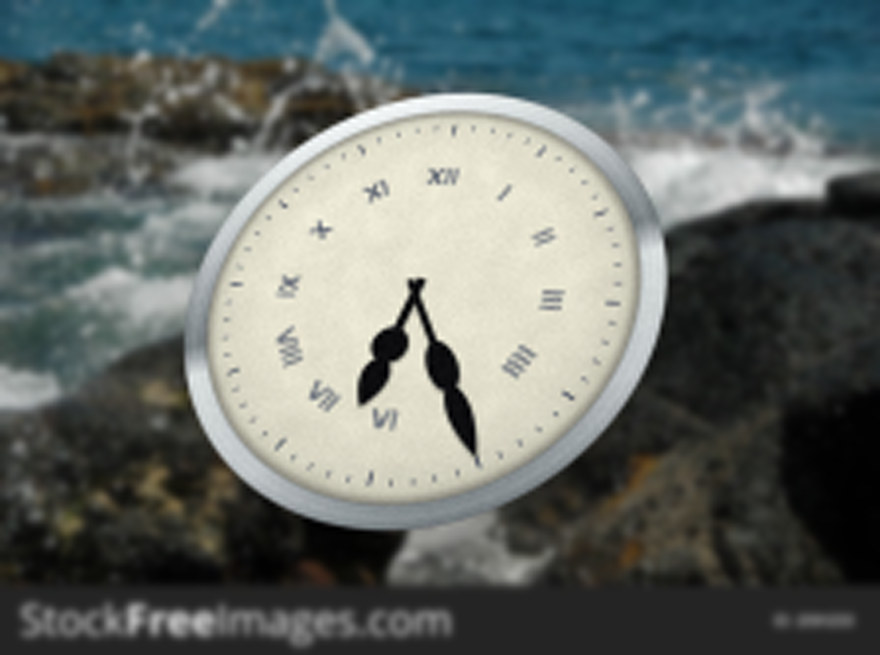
h=6 m=25
